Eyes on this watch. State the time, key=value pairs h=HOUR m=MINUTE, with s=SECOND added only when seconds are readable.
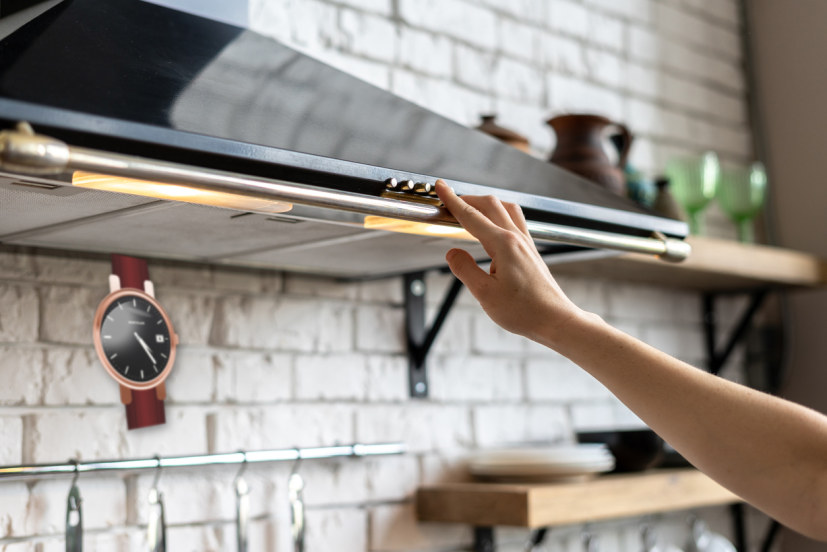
h=4 m=24
